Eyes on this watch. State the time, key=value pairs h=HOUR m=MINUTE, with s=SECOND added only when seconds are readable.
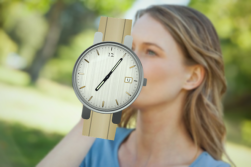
h=7 m=5
